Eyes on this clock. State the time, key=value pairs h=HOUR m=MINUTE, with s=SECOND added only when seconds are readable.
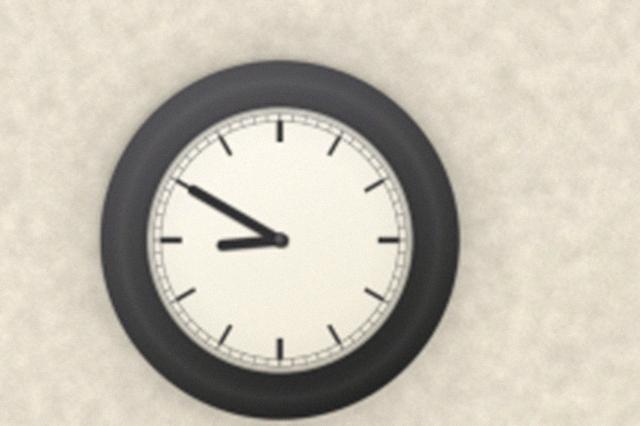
h=8 m=50
